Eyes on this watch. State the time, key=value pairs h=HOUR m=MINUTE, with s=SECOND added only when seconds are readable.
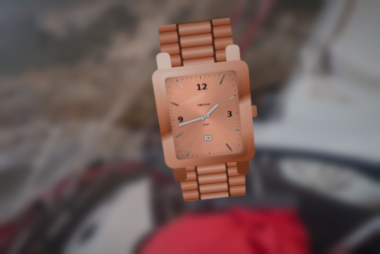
h=1 m=43
